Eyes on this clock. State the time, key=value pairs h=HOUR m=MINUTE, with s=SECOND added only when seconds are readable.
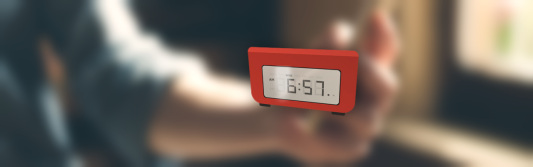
h=6 m=57
